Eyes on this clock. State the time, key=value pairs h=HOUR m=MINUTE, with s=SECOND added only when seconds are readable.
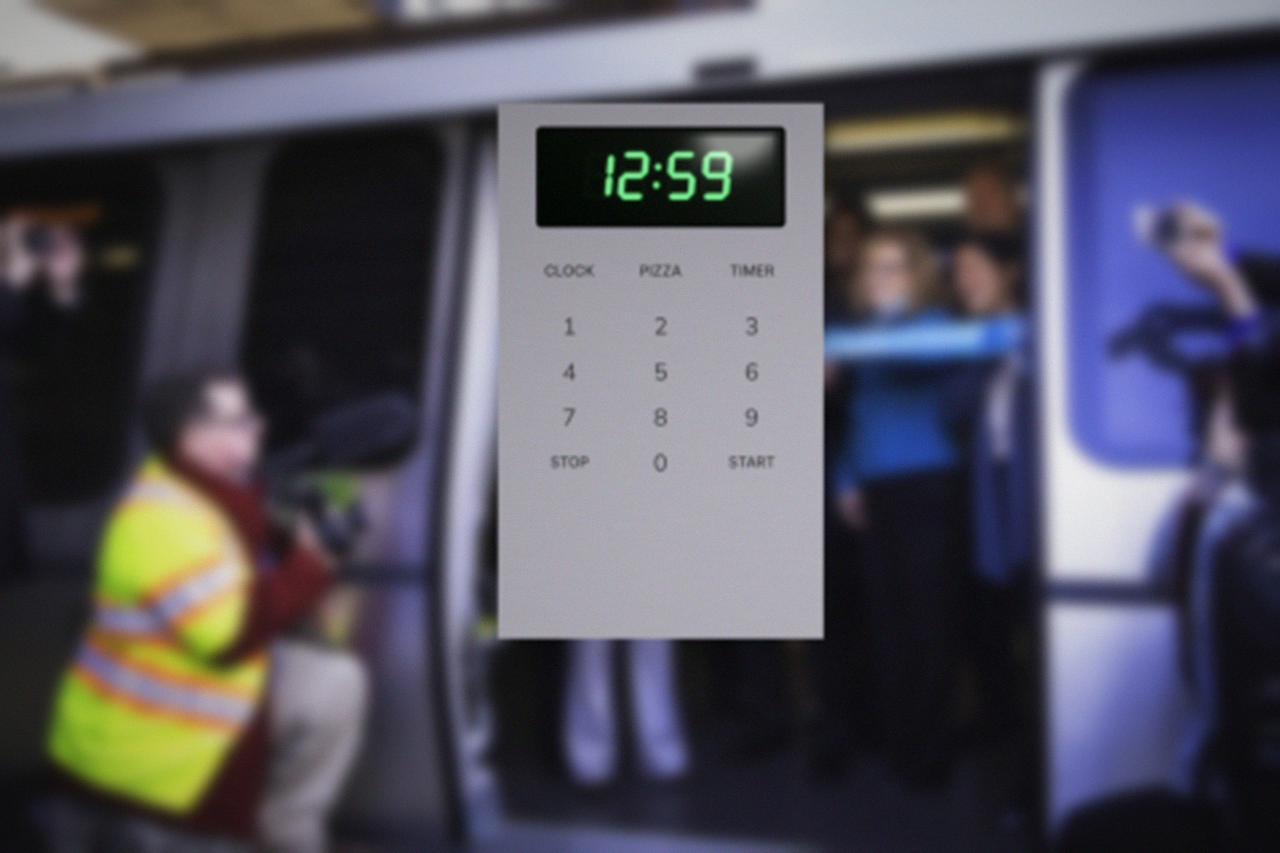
h=12 m=59
